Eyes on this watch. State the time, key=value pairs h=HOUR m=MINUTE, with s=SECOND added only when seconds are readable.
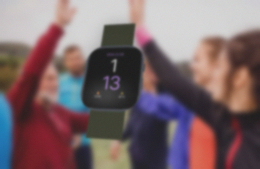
h=1 m=13
